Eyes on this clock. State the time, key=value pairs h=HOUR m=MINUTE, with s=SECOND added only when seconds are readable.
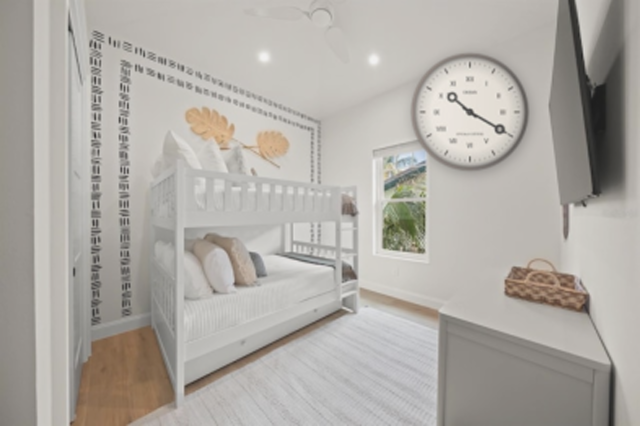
h=10 m=20
